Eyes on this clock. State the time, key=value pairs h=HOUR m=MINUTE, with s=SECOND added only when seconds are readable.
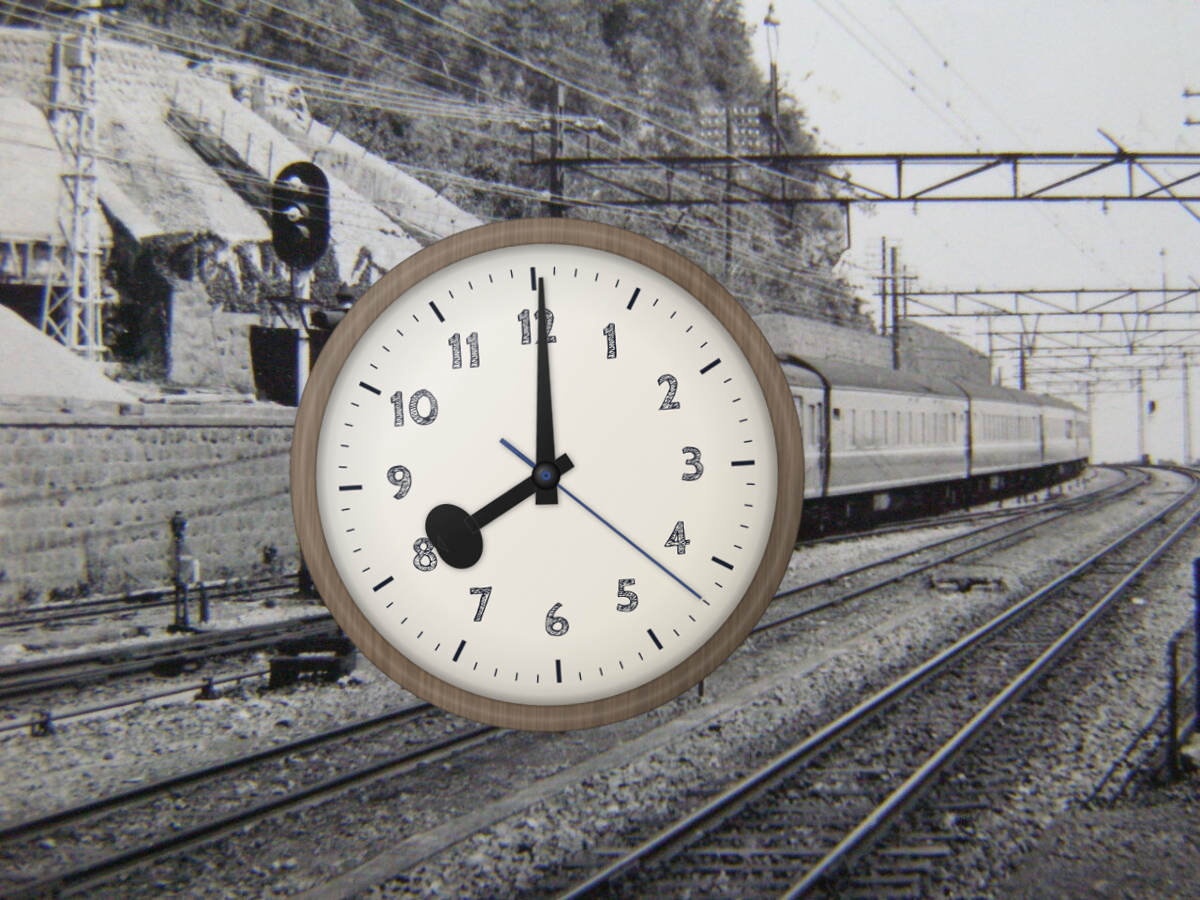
h=8 m=0 s=22
